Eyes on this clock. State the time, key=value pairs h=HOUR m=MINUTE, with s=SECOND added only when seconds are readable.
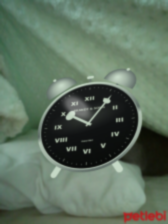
h=10 m=6
